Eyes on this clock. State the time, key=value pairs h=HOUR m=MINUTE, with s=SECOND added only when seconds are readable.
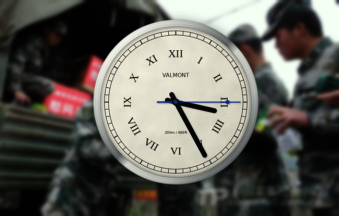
h=3 m=25 s=15
